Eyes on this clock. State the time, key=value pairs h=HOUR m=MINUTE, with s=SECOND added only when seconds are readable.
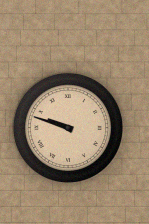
h=9 m=48
